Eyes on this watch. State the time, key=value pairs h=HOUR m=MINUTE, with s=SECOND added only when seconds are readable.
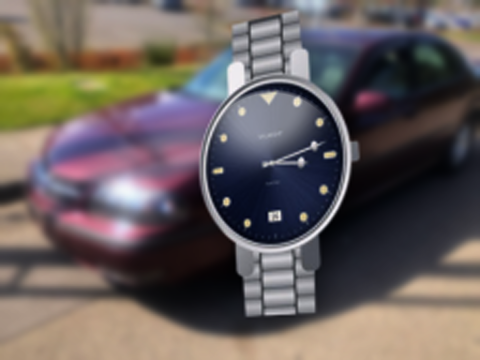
h=3 m=13
